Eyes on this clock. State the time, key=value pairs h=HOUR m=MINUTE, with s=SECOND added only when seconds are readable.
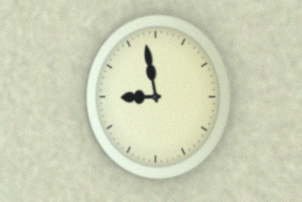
h=8 m=58
